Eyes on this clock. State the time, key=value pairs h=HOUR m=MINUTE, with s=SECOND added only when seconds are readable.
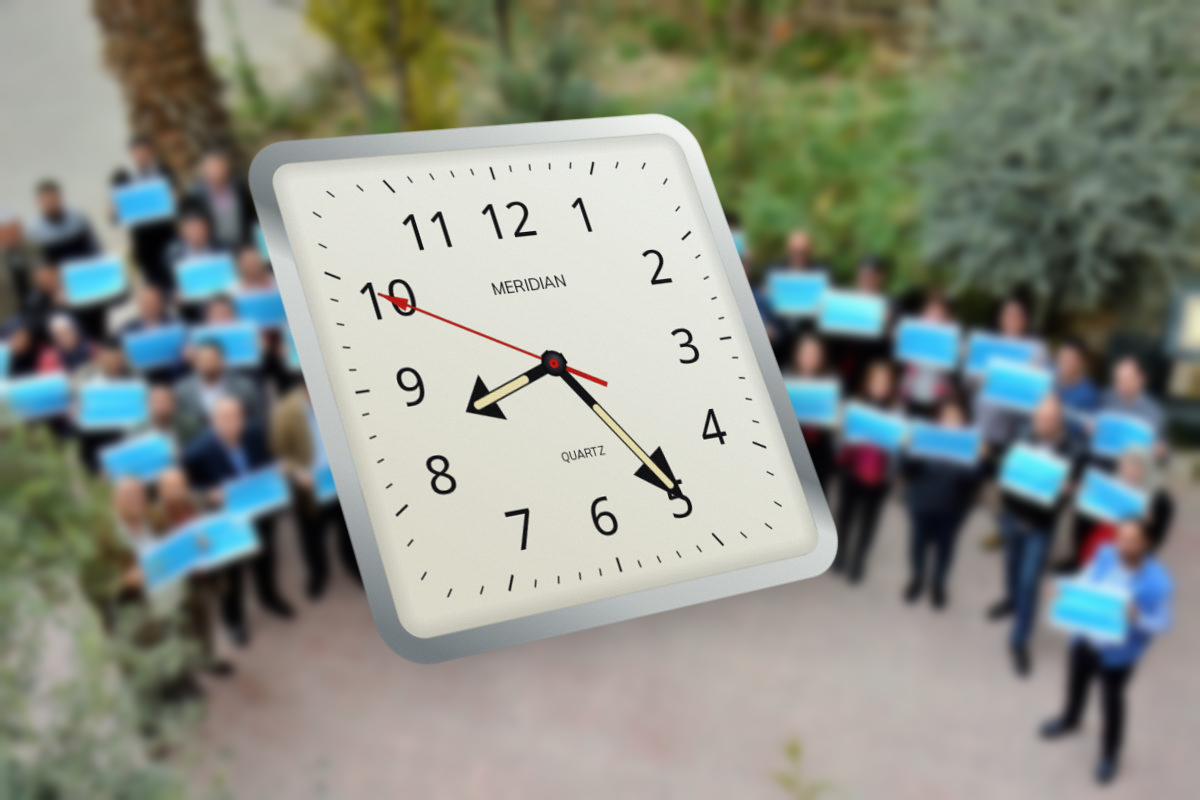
h=8 m=24 s=50
